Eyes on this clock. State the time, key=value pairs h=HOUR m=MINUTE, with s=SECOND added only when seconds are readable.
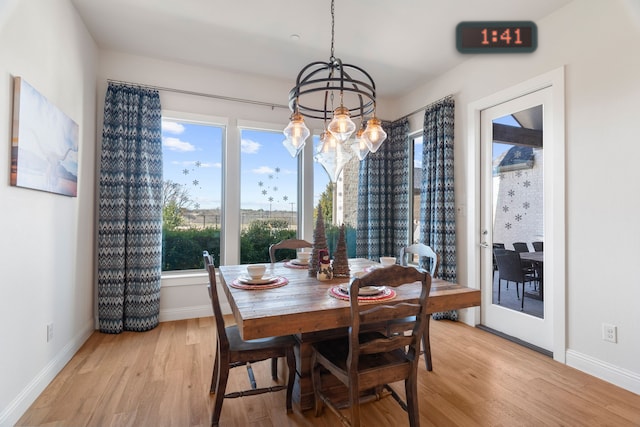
h=1 m=41
